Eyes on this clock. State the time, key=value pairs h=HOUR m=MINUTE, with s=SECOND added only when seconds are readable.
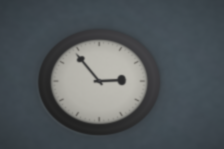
h=2 m=54
